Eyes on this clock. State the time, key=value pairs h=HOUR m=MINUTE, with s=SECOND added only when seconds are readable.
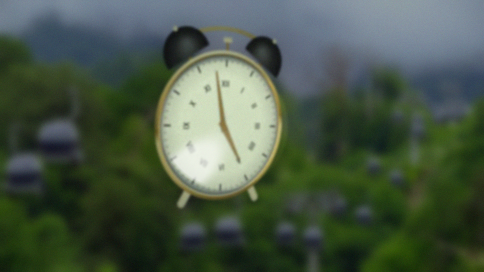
h=4 m=58
